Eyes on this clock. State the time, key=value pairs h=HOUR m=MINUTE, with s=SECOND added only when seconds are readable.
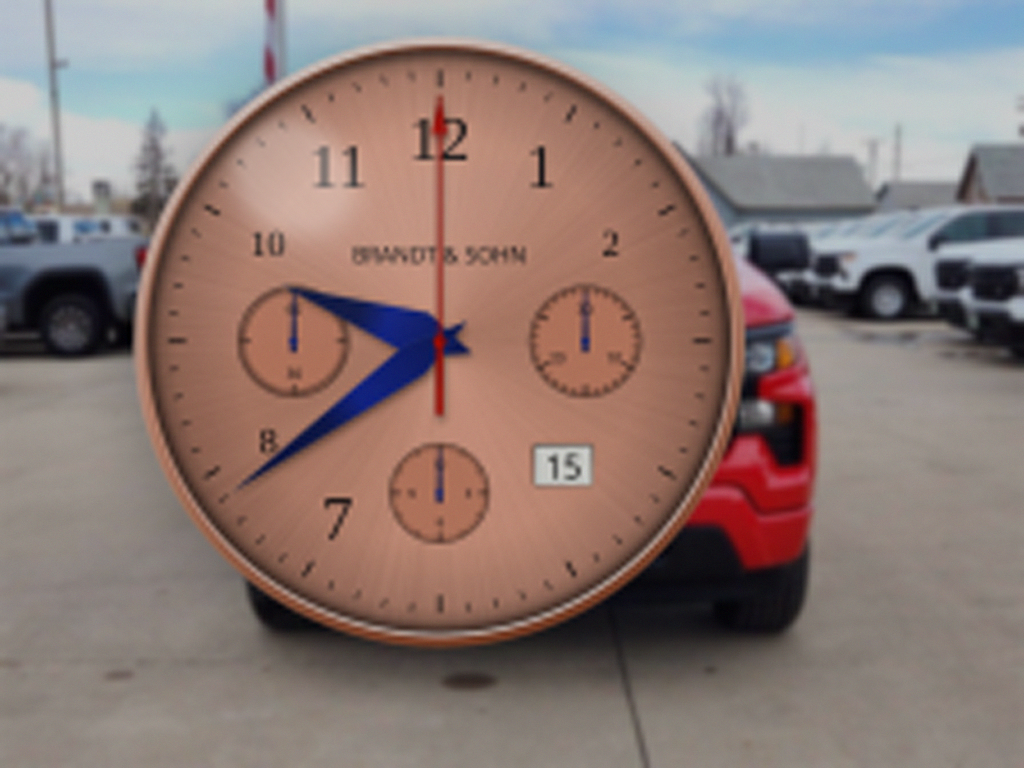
h=9 m=39
